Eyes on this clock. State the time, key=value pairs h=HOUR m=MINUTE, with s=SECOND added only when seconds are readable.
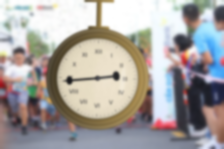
h=2 m=44
